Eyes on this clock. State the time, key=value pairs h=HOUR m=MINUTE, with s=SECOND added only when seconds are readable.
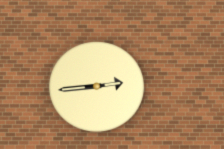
h=2 m=44
